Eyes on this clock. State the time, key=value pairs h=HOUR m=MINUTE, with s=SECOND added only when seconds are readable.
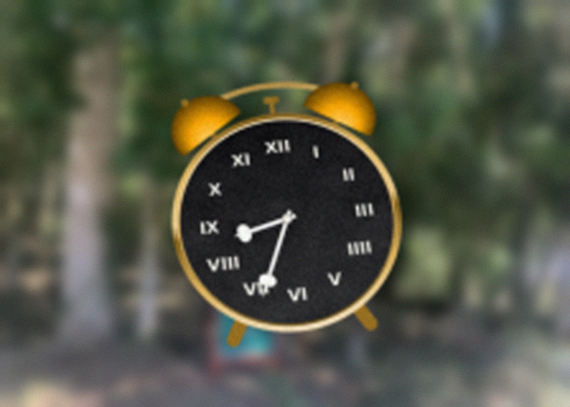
h=8 m=34
